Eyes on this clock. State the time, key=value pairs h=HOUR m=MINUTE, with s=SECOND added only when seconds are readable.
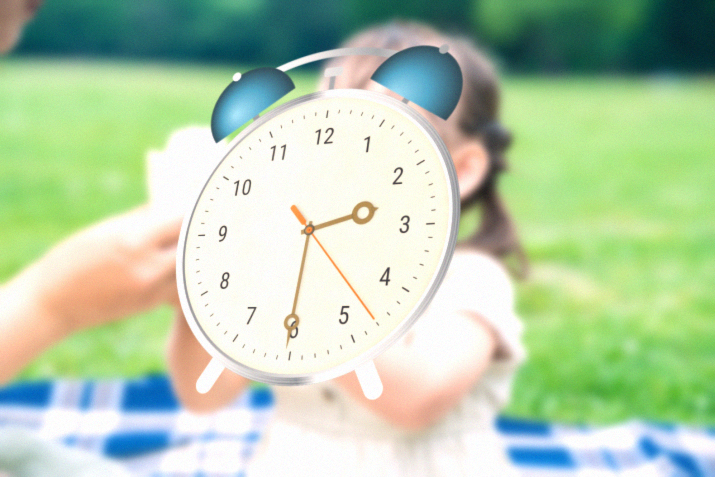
h=2 m=30 s=23
